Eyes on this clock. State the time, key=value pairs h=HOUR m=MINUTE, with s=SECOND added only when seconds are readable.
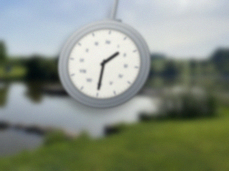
h=1 m=30
